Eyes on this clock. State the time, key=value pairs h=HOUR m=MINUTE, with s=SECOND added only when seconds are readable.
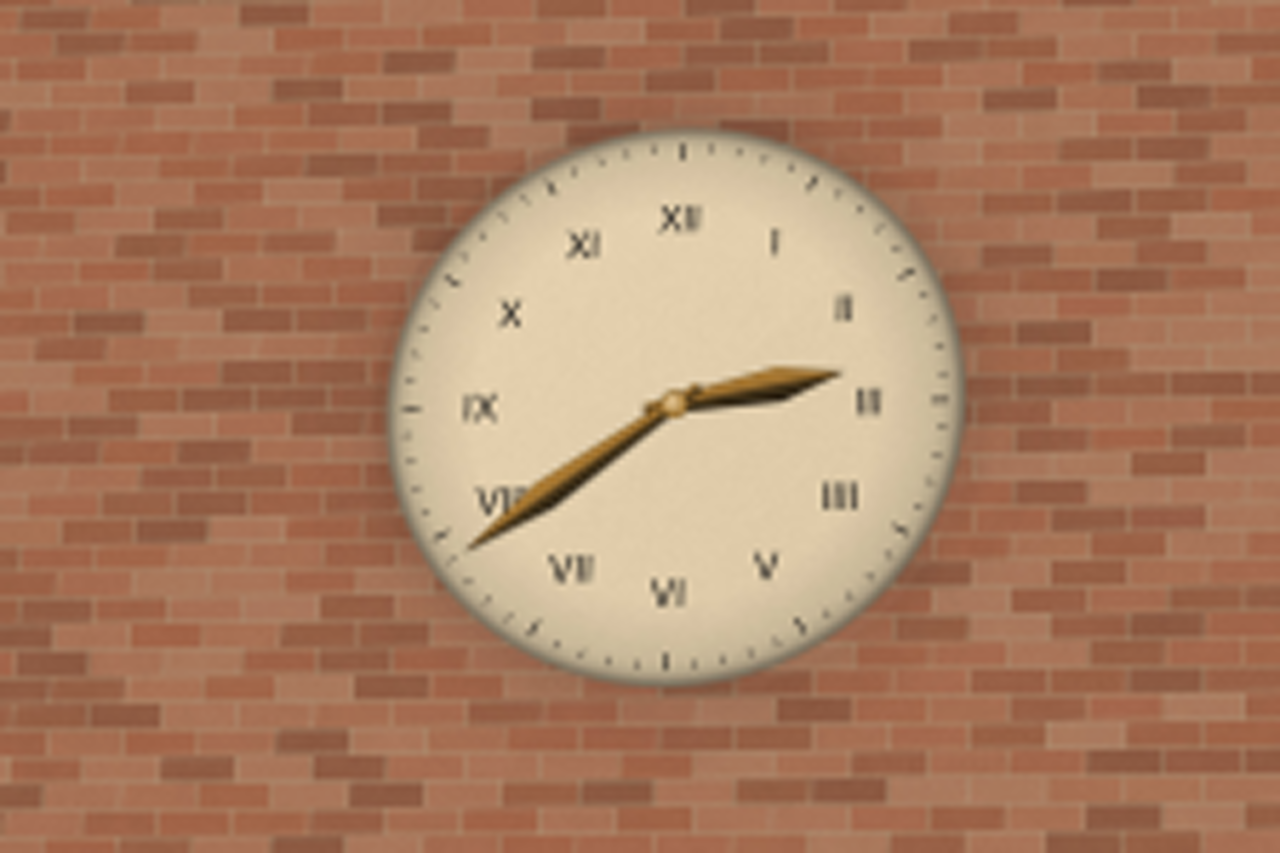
h=2 m=39
